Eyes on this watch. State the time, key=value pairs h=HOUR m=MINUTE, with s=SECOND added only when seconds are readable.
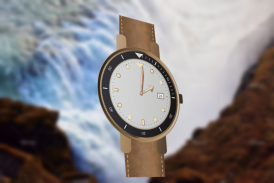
h=2 m=1
